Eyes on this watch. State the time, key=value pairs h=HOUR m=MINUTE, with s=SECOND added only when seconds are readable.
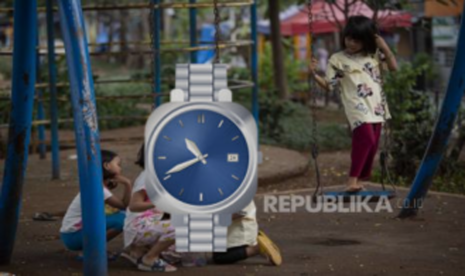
h=10 m=41
